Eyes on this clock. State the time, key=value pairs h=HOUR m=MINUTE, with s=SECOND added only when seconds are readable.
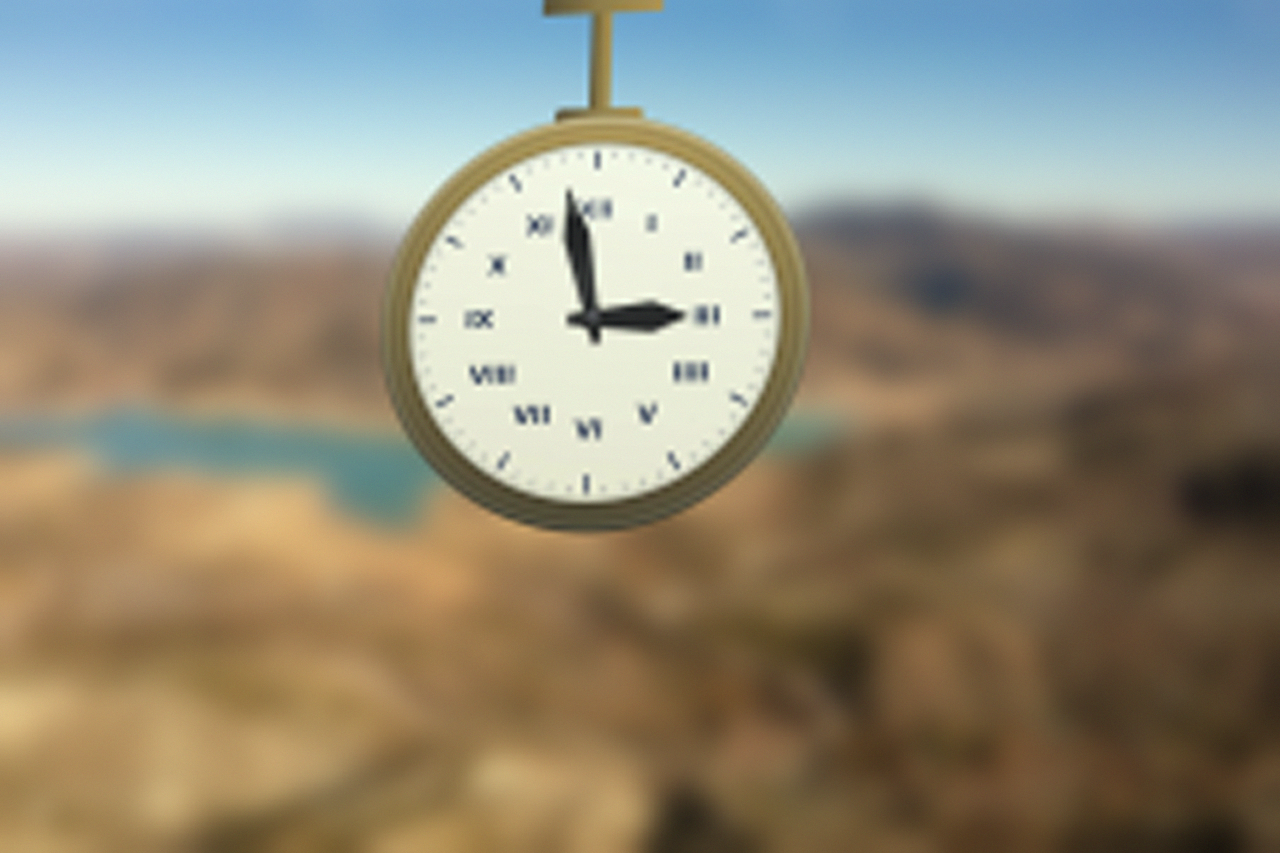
h=2 m=58
